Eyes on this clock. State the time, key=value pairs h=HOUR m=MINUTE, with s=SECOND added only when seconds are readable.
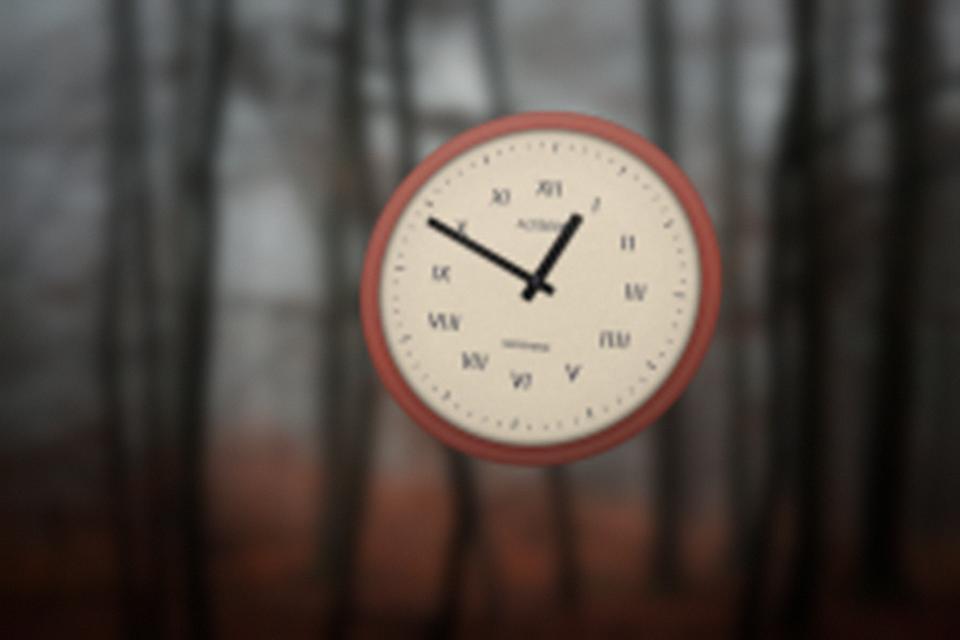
h=12 m=49
